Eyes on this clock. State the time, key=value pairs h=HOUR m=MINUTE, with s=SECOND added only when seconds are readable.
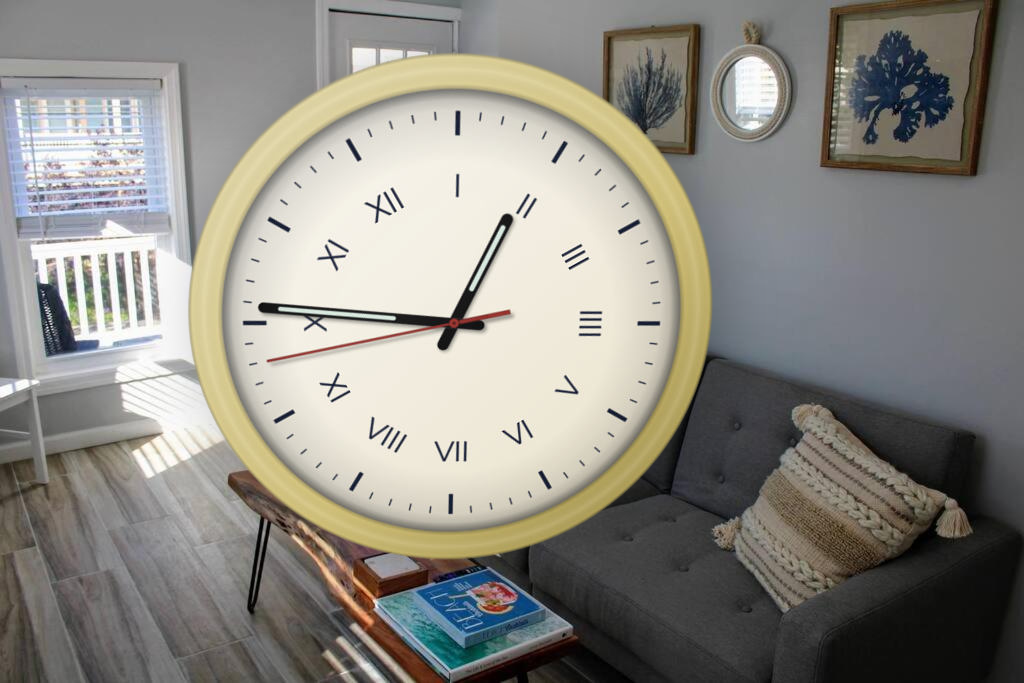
h=1 m=50 s=48
